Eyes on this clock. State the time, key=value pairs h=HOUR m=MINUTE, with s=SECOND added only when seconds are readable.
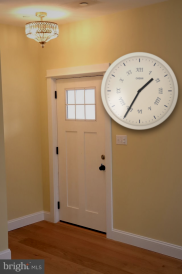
h=1 m=35
